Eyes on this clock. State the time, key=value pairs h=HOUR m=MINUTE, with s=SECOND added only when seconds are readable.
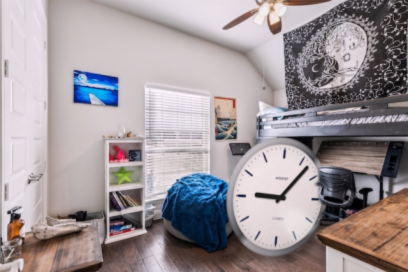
h=9 m=7
